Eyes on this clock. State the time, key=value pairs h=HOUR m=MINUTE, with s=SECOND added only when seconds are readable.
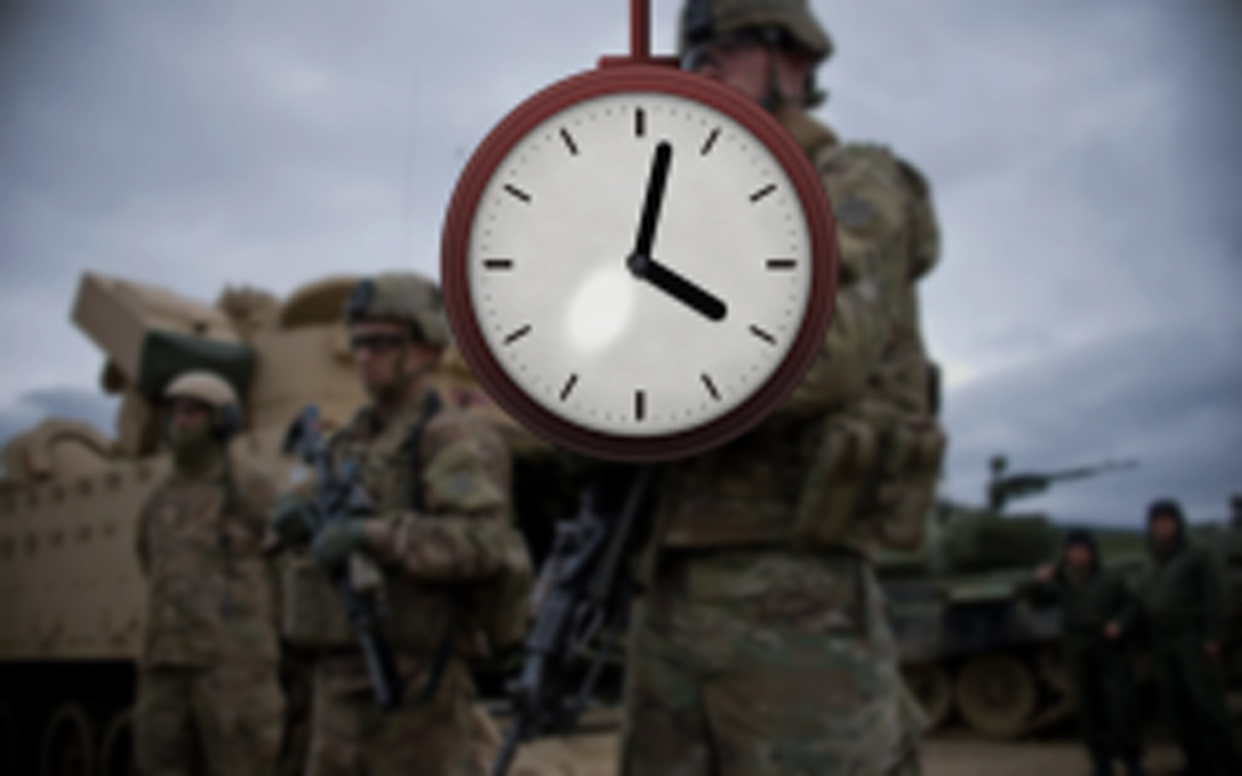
h=4 m=2
